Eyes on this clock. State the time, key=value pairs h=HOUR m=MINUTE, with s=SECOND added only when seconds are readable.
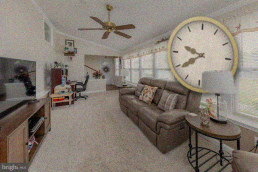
h=9 m=39
